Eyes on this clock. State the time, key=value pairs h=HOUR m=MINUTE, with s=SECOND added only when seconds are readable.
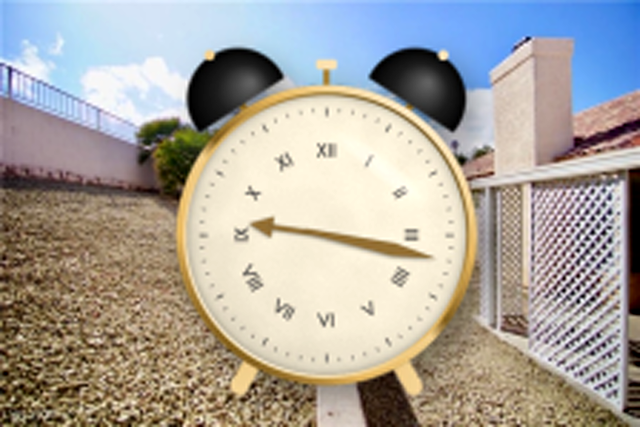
h=9 m=17
